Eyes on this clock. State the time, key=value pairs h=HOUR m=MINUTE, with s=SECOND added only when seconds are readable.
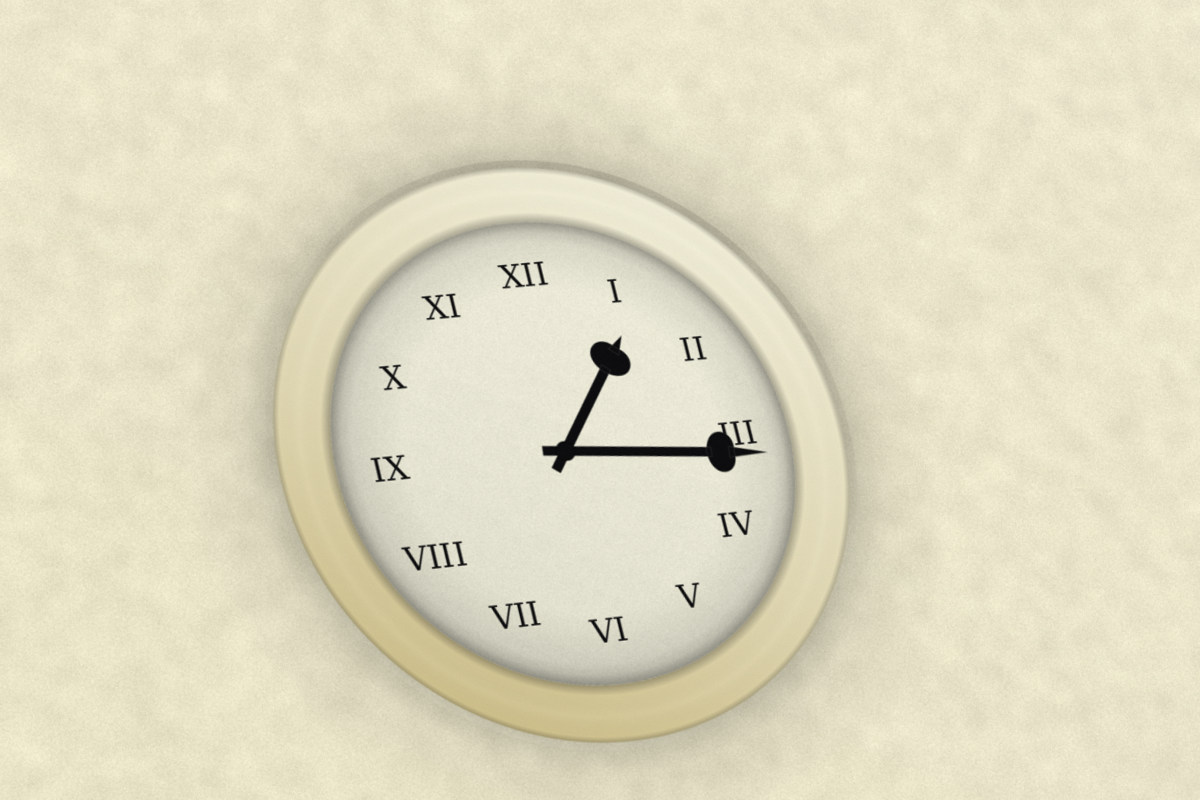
h=1 m=16
